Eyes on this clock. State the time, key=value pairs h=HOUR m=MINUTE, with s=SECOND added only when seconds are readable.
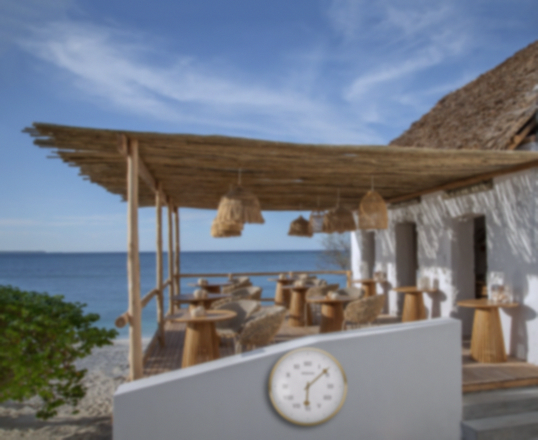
h=6 m=8
